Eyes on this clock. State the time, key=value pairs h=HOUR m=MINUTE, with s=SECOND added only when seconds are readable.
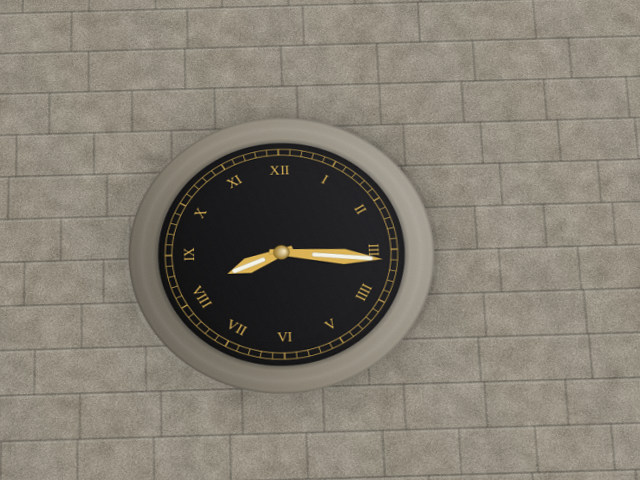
h=8 m=16
